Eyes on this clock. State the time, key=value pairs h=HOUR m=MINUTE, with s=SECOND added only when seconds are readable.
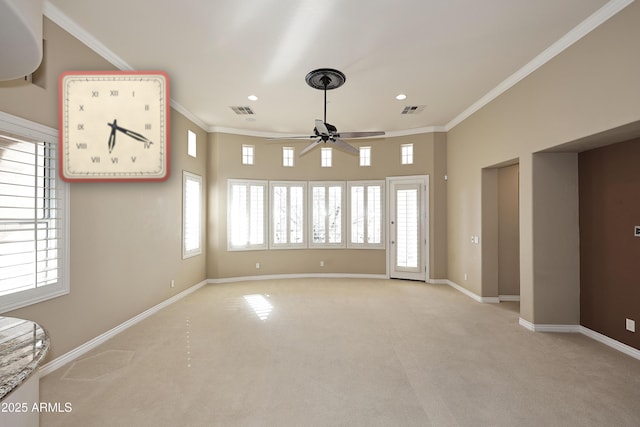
h=6 m=19
